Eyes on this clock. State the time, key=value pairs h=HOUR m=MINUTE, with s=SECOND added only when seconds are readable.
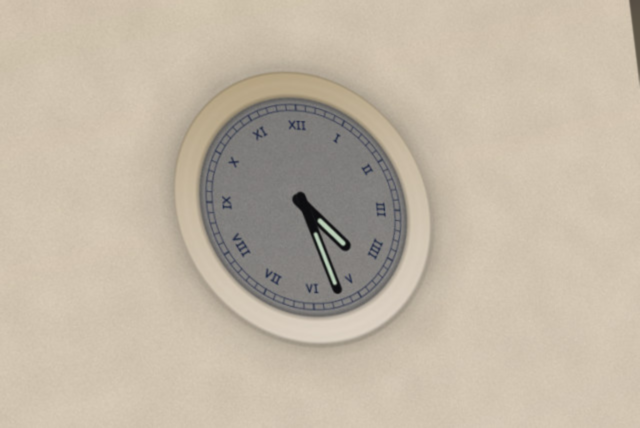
h=4 m=27
